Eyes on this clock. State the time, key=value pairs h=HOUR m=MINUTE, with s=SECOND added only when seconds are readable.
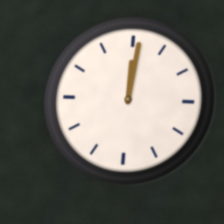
h=12 m=1
